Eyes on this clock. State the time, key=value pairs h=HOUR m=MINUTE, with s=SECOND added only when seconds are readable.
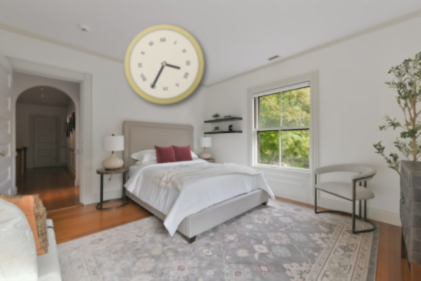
h=3 m=35
